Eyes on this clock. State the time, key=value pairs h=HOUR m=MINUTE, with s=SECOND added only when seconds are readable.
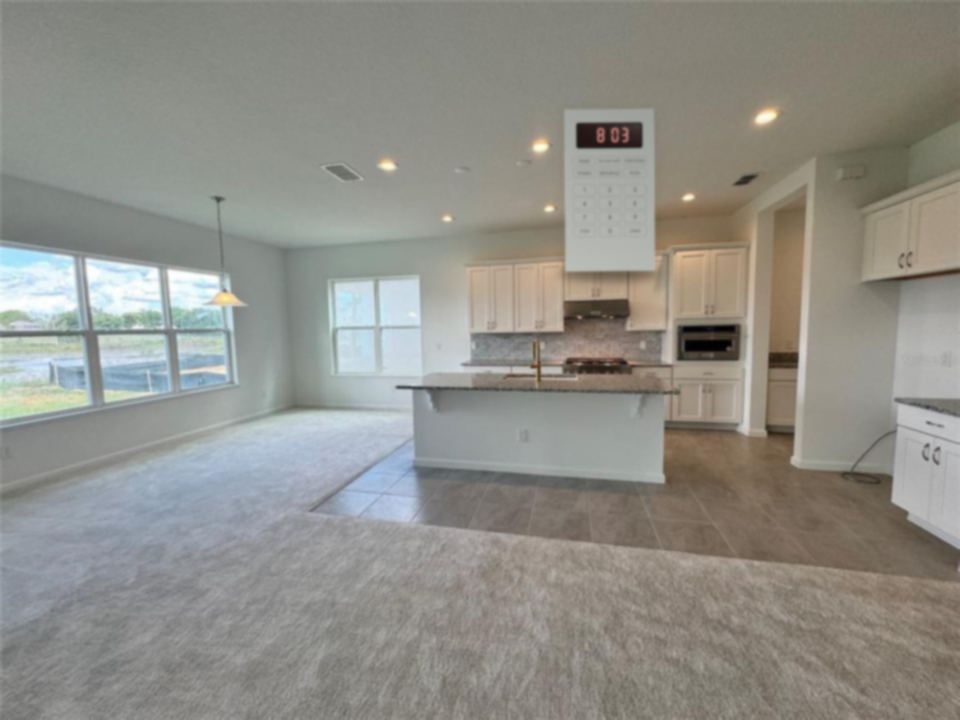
h=8 m=3
